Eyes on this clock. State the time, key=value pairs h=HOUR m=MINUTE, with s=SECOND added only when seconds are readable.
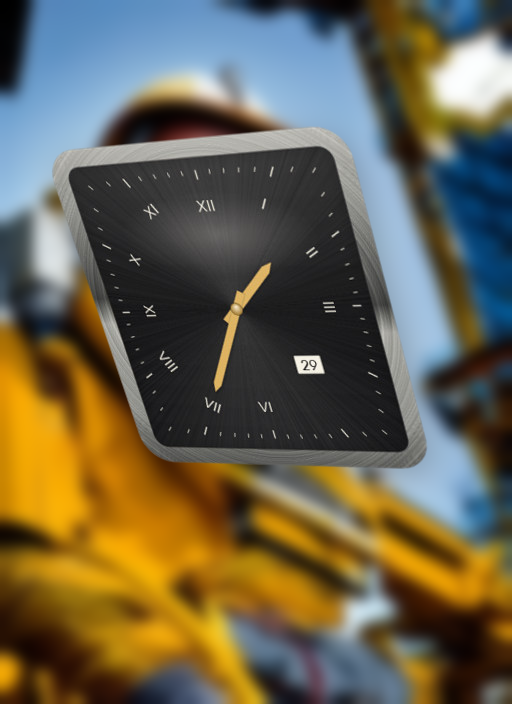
h=1 m=35
